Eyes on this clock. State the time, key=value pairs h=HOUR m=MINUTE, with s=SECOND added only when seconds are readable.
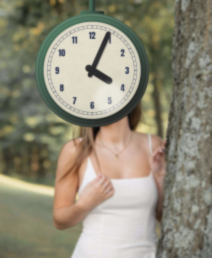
h=4 m=4
